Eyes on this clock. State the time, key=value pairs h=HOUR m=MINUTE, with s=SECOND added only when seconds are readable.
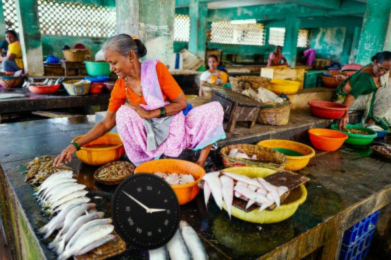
h=2 m=50
